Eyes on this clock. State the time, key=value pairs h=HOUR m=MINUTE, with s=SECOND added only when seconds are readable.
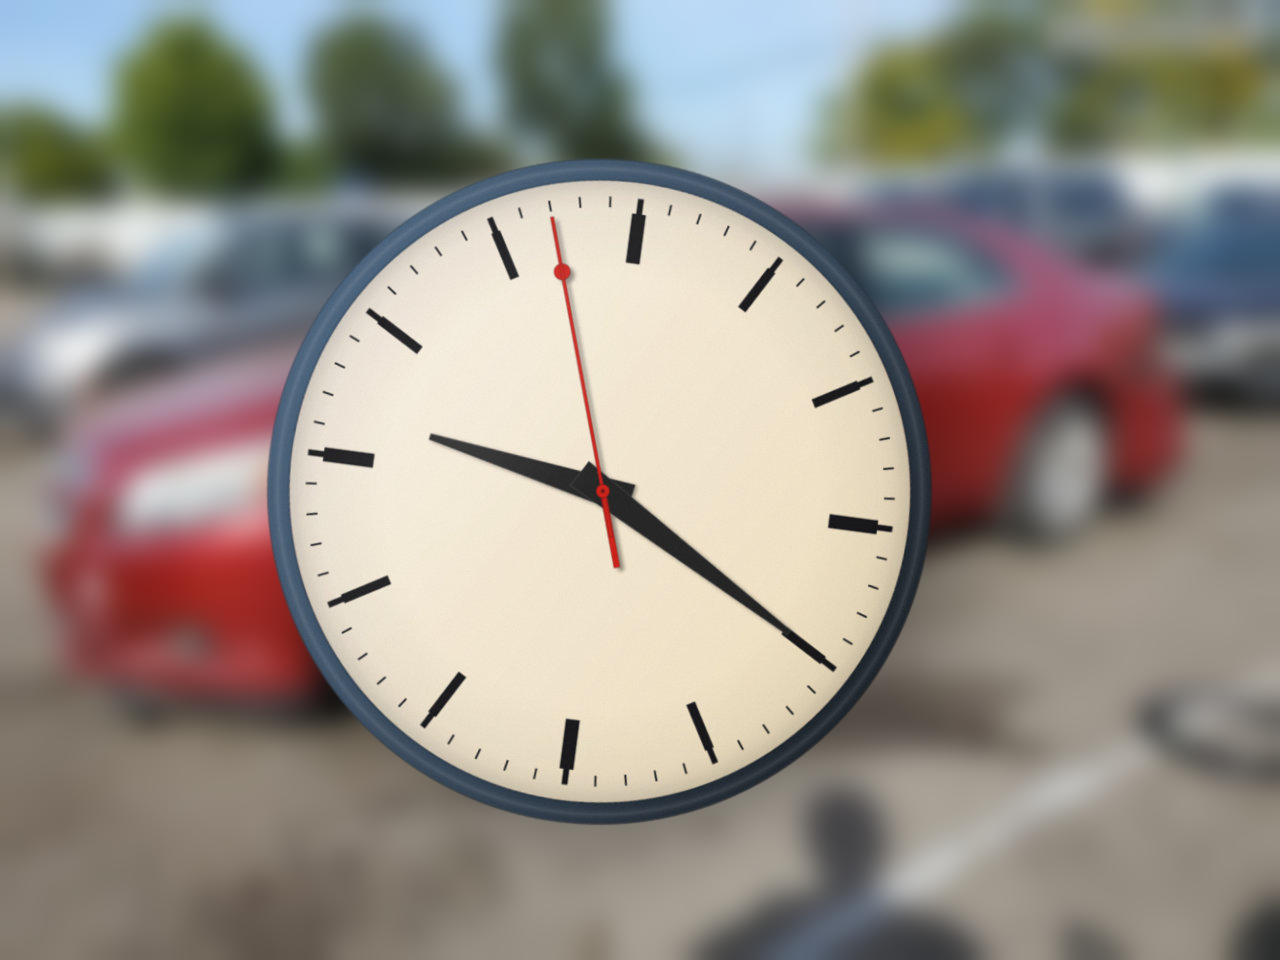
h=9 m=19 s=57
